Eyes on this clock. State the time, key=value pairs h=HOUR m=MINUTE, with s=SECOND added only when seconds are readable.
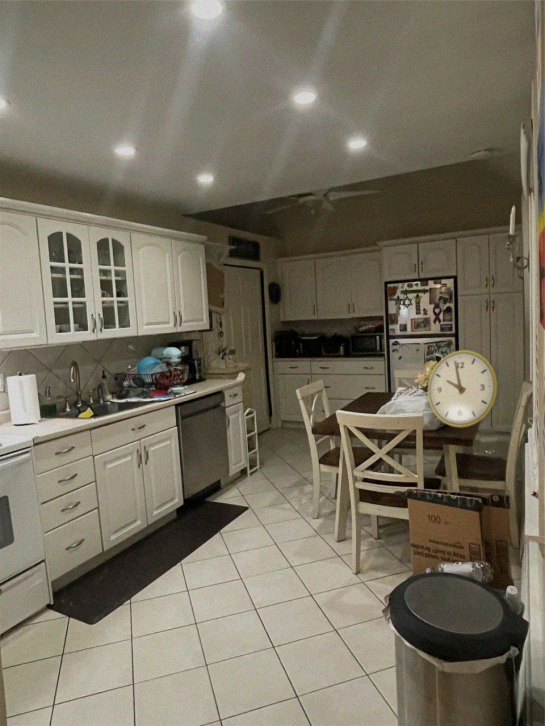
h=9 m=58
